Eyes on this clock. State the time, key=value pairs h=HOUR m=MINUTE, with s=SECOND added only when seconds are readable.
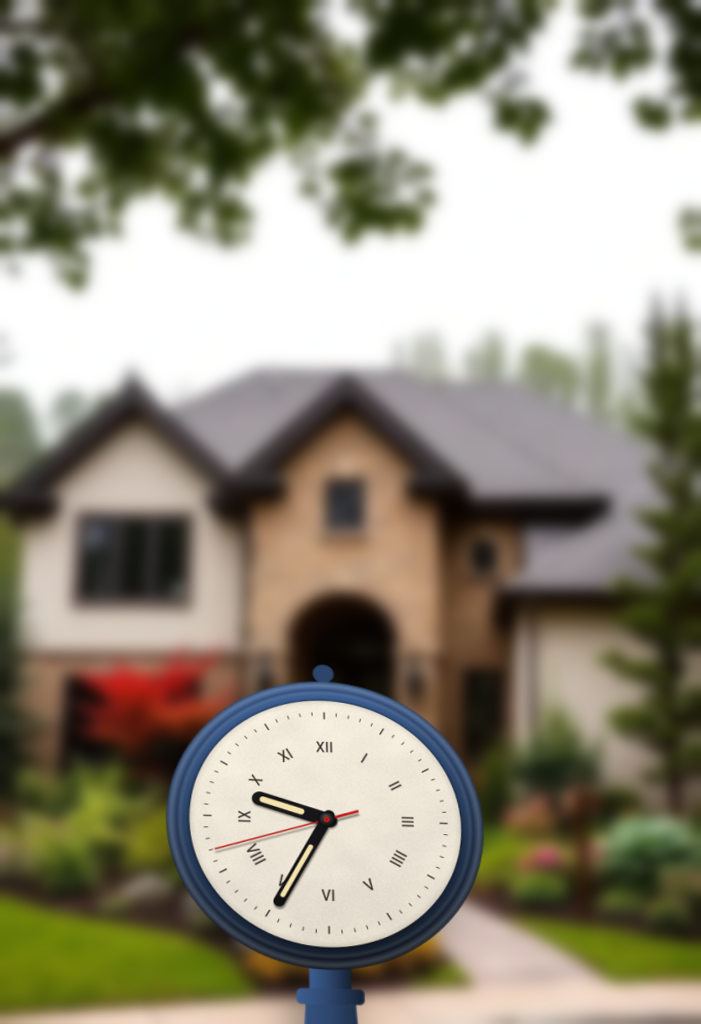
h=9 m=34 s=42
